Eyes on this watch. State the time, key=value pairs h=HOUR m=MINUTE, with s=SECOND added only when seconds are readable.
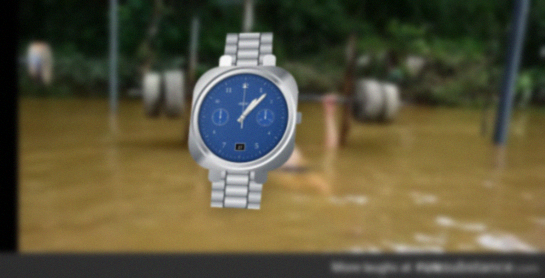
h=1 m=7
